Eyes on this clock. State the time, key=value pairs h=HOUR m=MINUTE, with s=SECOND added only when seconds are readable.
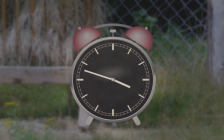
h=3 m=48
